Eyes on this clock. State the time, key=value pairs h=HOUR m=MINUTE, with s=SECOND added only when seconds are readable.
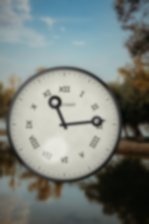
h=11 m=14
